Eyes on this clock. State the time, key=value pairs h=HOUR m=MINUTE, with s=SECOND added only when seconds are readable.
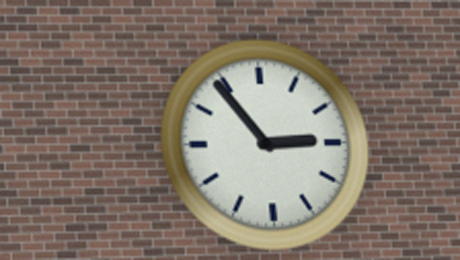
h=2 m=54
